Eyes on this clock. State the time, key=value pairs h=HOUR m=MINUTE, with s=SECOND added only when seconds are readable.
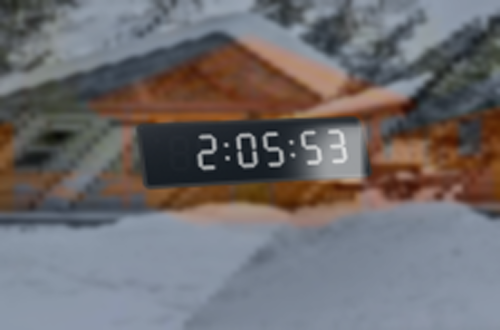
h=2 m=5 s=53
